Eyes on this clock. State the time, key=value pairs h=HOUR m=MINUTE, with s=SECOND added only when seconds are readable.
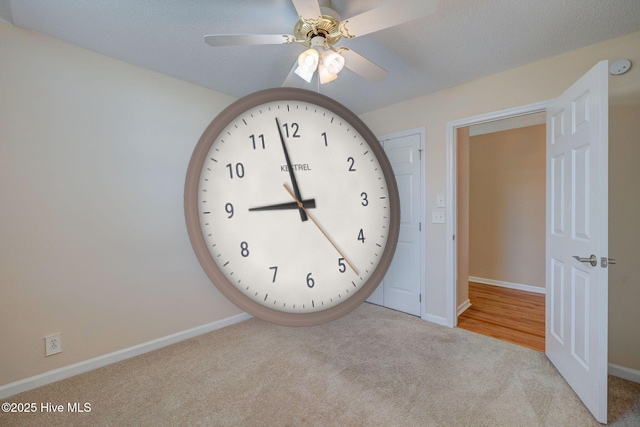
h=8 m=58 s=24
